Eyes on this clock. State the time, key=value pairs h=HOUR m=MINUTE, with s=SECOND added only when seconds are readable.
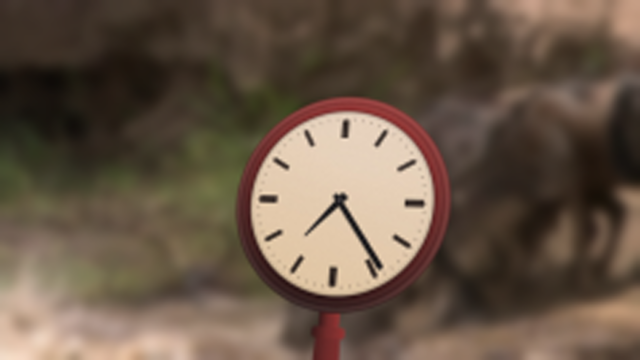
h=7 m=24
